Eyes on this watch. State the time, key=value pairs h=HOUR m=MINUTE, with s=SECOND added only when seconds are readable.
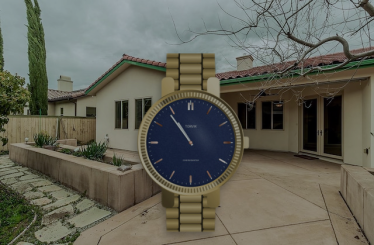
h=10 m=54
